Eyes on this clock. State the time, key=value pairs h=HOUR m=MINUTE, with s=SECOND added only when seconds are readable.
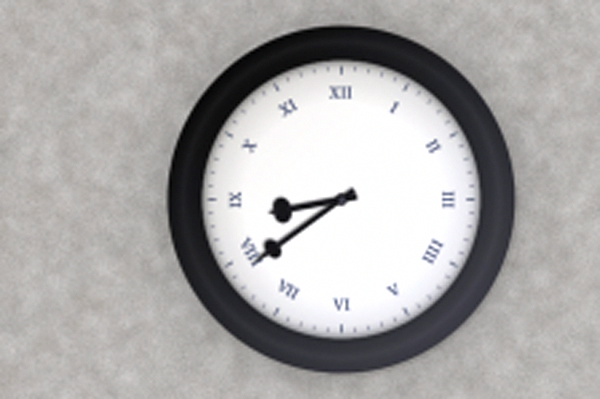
h=8 m=39
